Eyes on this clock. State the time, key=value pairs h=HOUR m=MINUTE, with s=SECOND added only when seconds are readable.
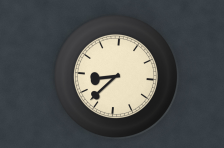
h=8 m=37
